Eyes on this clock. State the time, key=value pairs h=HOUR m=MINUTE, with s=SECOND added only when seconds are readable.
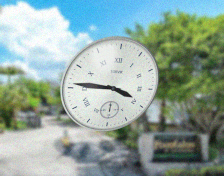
h=3 m=46
